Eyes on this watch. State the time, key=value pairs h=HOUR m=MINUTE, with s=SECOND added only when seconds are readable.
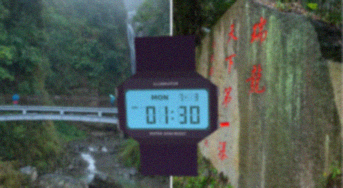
h=1 m=30
